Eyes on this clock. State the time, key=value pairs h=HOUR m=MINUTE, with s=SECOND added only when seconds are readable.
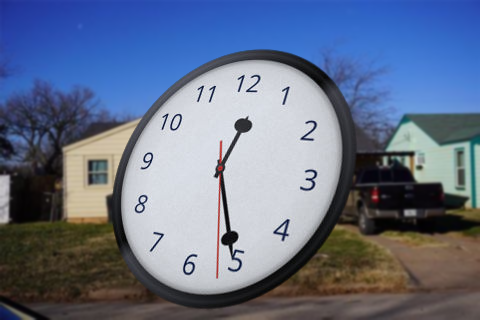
h=12 m=25 s=27
